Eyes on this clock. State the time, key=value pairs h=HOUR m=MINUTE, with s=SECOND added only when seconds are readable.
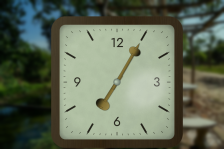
h=7 m=5
